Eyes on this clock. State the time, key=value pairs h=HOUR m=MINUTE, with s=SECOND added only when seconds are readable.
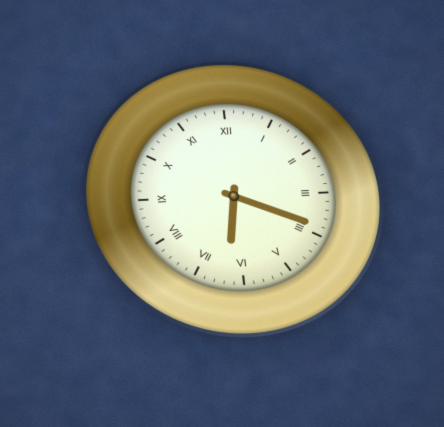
h=6 m=19
